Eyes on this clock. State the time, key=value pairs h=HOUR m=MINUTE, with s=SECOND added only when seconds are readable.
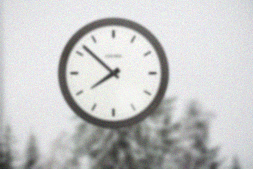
h=7 m=52
